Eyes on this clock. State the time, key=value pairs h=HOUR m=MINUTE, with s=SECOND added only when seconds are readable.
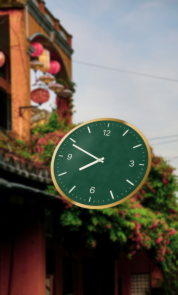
h=7 m=49
